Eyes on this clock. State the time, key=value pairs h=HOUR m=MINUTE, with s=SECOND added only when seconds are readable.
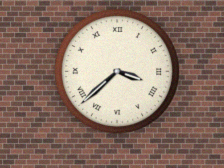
h=3 m=38
